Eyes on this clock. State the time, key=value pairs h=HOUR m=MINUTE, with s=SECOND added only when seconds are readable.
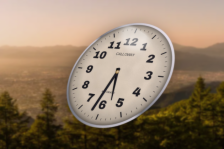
h=5 m=32
